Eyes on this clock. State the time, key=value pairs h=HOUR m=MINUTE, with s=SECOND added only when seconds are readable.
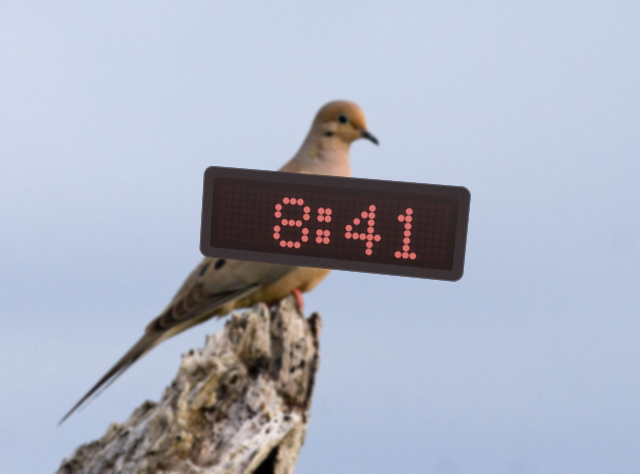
h=8 m=41
